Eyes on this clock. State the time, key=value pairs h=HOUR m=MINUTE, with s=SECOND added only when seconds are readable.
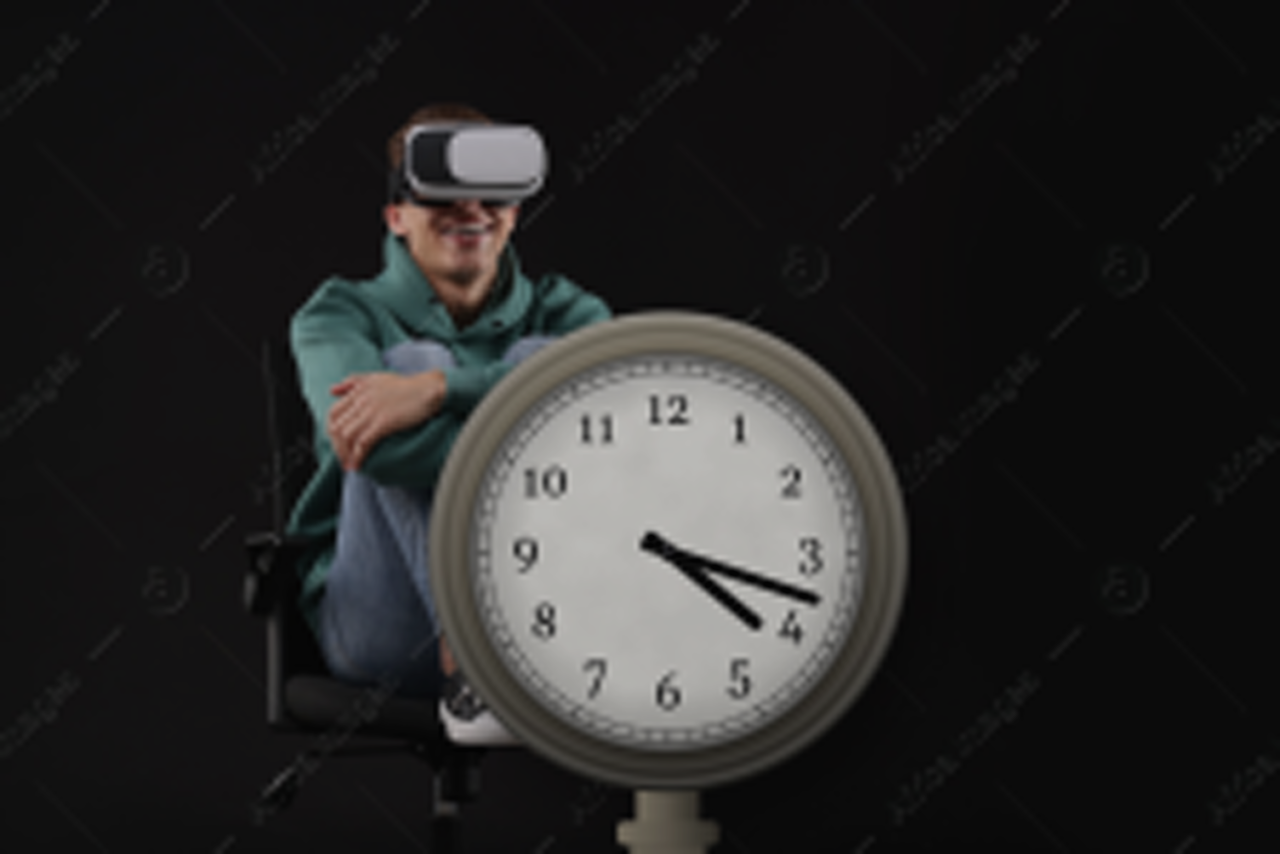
h=4 m=18
